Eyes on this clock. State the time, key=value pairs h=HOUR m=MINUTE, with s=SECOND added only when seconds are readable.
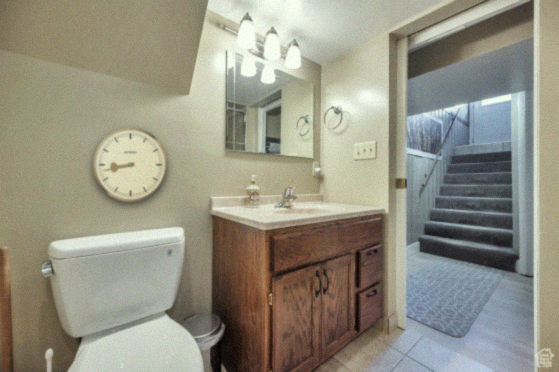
h=8 m=43
